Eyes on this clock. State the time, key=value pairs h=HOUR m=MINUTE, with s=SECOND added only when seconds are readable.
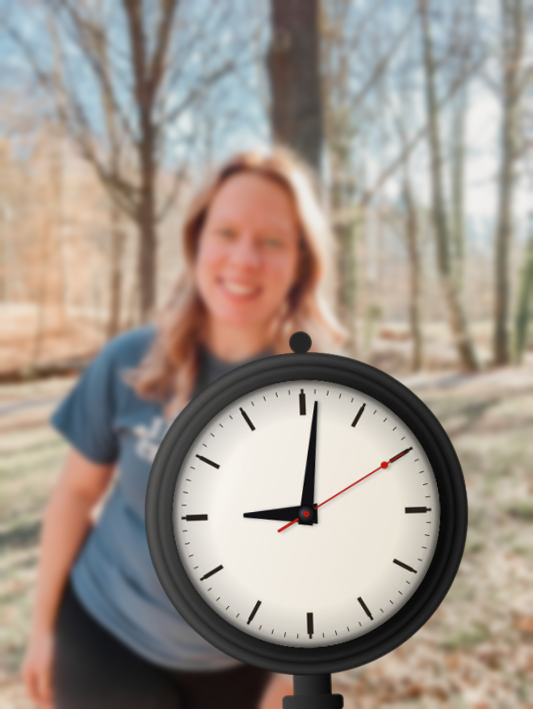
h=9 m=1 s=10
